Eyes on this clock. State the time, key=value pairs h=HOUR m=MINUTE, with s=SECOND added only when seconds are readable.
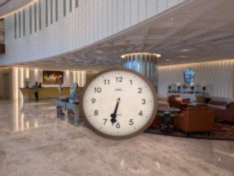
h=6 m=32
